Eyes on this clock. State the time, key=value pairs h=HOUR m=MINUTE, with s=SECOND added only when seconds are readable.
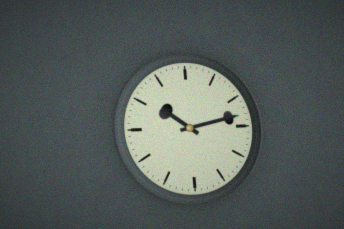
h=10 m=13
